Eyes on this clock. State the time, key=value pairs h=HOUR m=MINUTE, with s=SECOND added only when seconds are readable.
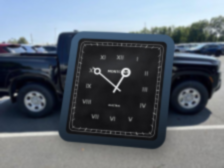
h=12 m=51
